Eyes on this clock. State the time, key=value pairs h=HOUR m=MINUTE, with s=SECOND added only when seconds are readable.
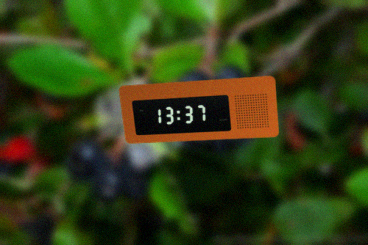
h=13 m=37
